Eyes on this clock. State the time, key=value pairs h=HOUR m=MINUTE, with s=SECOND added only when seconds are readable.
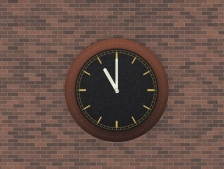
h=11 m=0
